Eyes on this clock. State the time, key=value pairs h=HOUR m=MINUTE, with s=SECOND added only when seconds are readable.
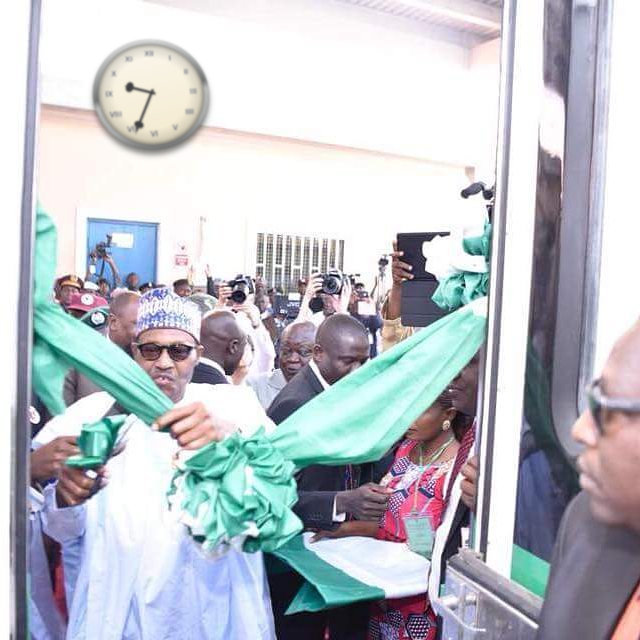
h=9 m=34
